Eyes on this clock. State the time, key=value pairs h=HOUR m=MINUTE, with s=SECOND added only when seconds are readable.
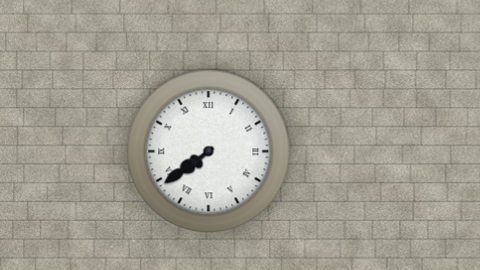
h=7 m=39
